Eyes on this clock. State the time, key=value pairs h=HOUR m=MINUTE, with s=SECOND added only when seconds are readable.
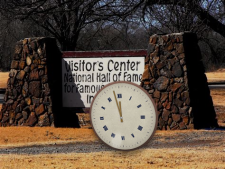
h=11 m=58
